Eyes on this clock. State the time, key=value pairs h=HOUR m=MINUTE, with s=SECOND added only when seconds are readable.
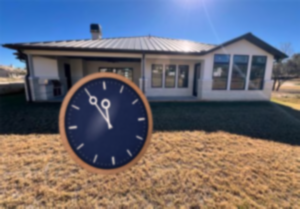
h=11 m=55
